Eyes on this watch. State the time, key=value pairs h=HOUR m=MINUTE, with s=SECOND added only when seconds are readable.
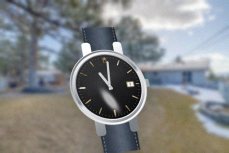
h=11 m=1
